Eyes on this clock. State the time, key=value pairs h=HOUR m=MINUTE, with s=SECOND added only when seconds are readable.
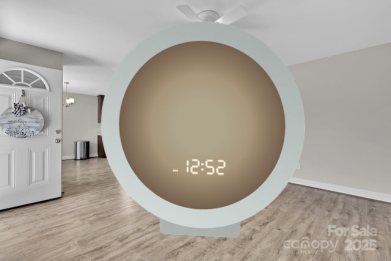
h=12 m=52
